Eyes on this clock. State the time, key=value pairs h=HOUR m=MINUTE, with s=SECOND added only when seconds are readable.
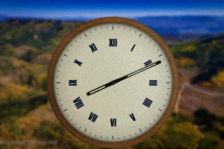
h=8 m=11
